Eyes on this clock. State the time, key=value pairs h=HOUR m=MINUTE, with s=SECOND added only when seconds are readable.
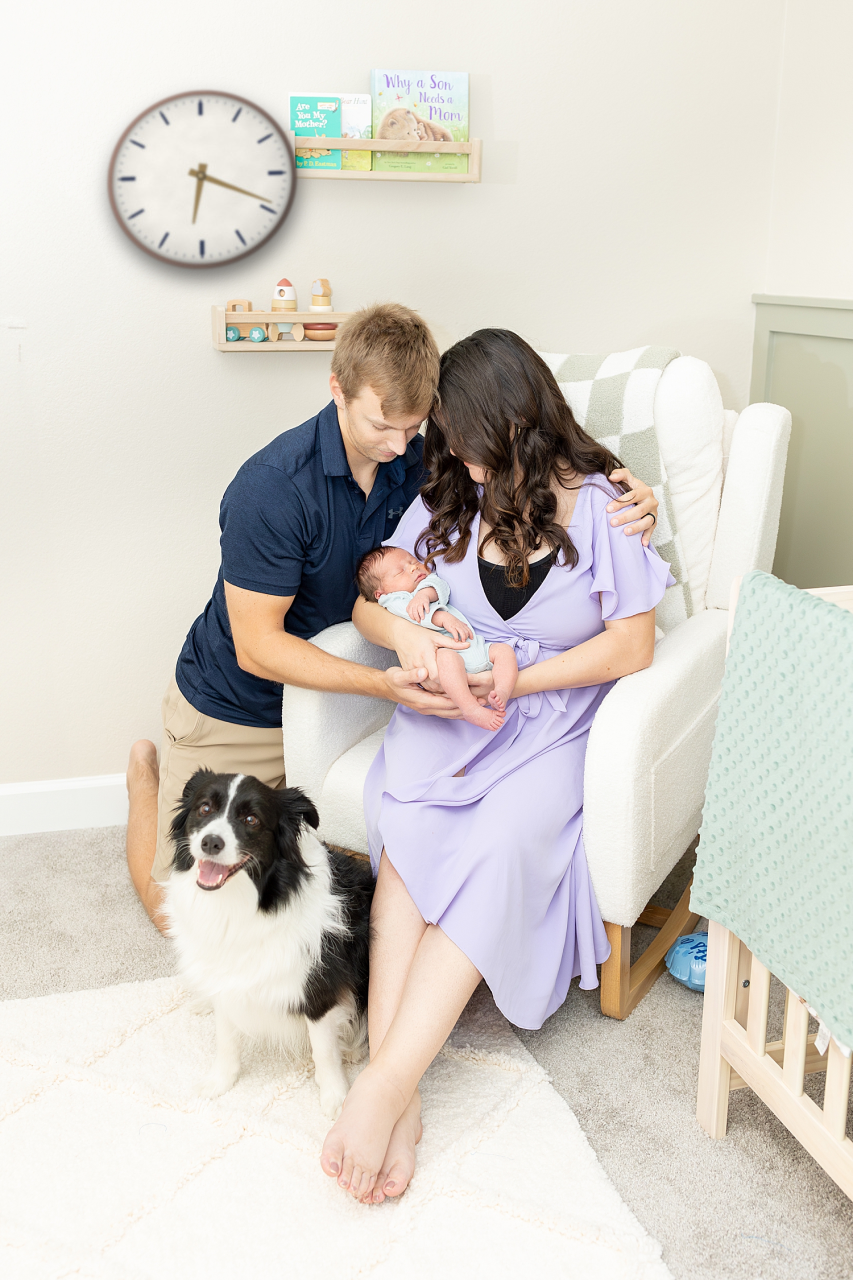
h=6 m=19
